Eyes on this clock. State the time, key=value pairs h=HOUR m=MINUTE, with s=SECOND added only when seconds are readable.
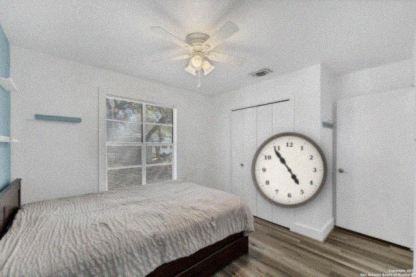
h=4 m=54
